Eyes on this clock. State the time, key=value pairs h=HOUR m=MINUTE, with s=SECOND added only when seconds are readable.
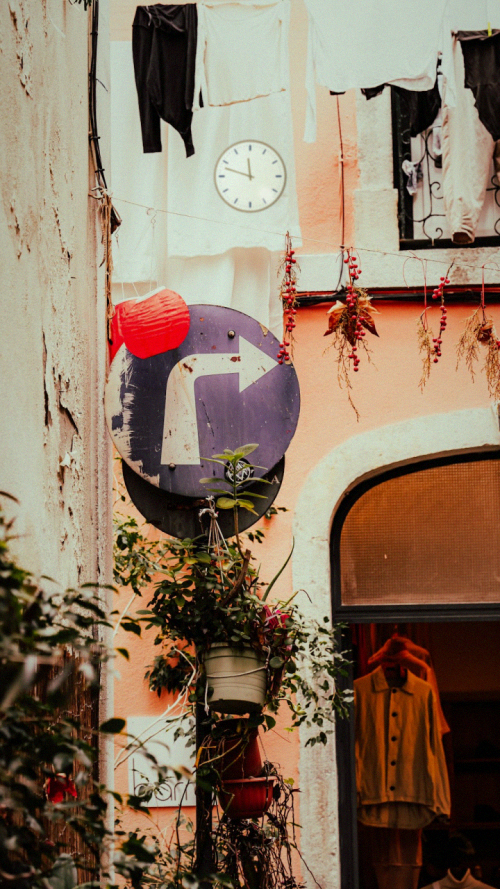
h=11 m=48
